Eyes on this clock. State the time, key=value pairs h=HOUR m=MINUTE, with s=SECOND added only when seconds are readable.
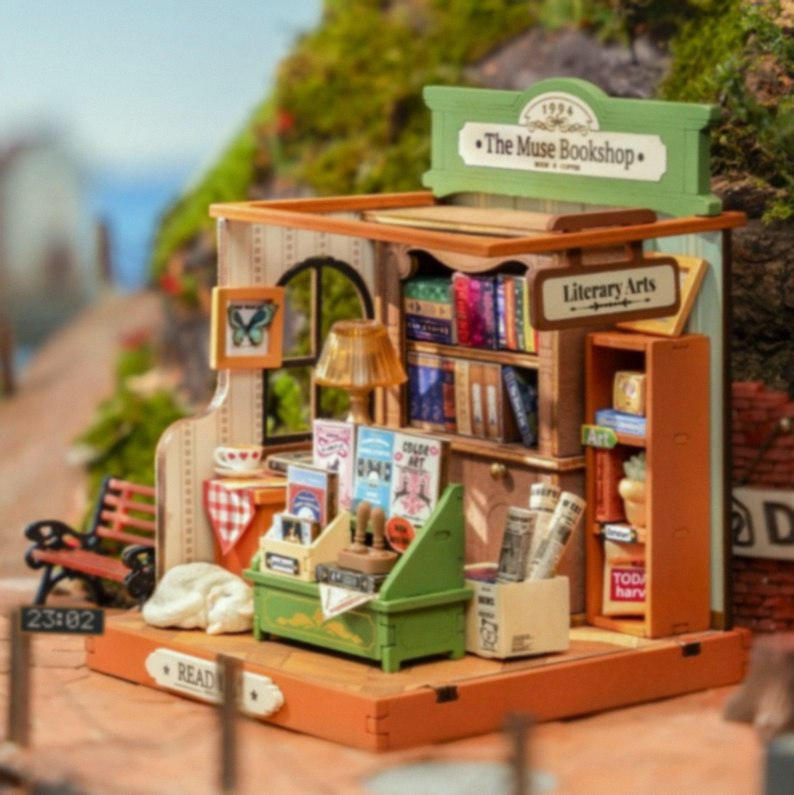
h=23 m=2
